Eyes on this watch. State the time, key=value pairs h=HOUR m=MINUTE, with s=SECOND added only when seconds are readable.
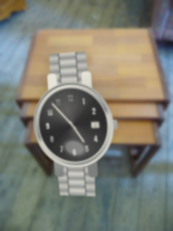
h=4 m=53
